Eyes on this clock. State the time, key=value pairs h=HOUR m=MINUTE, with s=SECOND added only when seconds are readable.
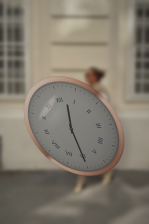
h=12 m=30
